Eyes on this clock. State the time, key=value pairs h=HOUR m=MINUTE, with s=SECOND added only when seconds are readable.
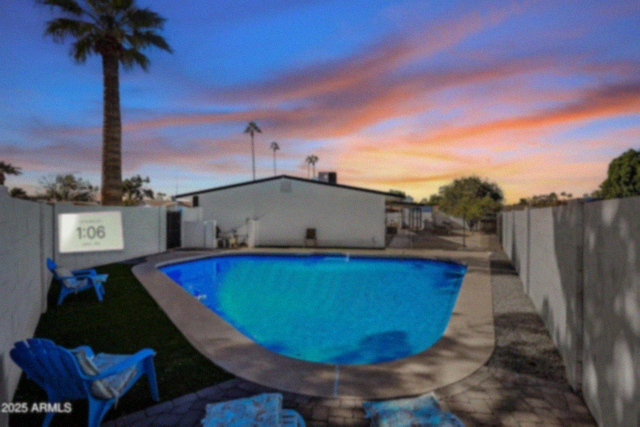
h=1 m=6
